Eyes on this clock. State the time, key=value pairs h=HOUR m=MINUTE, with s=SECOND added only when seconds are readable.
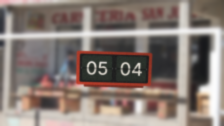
h=5 m=4
